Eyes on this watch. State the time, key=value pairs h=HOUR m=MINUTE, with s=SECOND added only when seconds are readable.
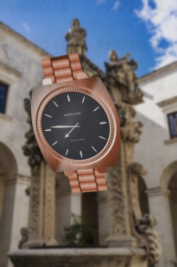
h=7 m=46
